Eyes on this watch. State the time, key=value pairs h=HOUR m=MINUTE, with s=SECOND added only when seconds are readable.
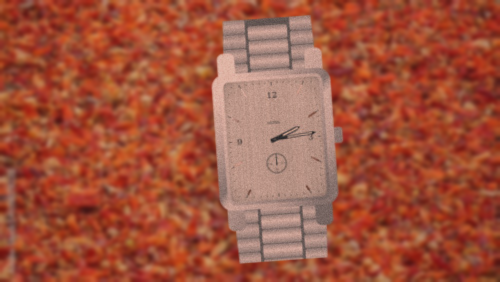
h=2 m=14
